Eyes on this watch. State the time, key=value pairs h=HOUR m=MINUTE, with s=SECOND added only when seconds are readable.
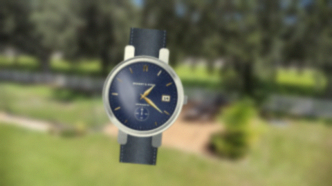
h=1 m=21
